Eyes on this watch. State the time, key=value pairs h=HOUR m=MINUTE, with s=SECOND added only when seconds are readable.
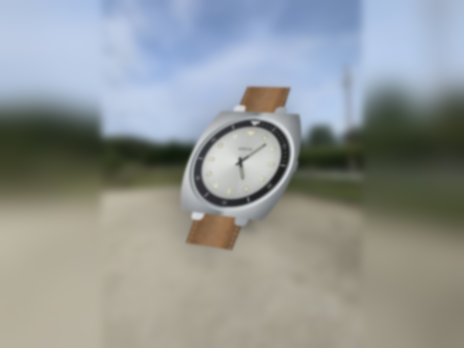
h=5 m=7
